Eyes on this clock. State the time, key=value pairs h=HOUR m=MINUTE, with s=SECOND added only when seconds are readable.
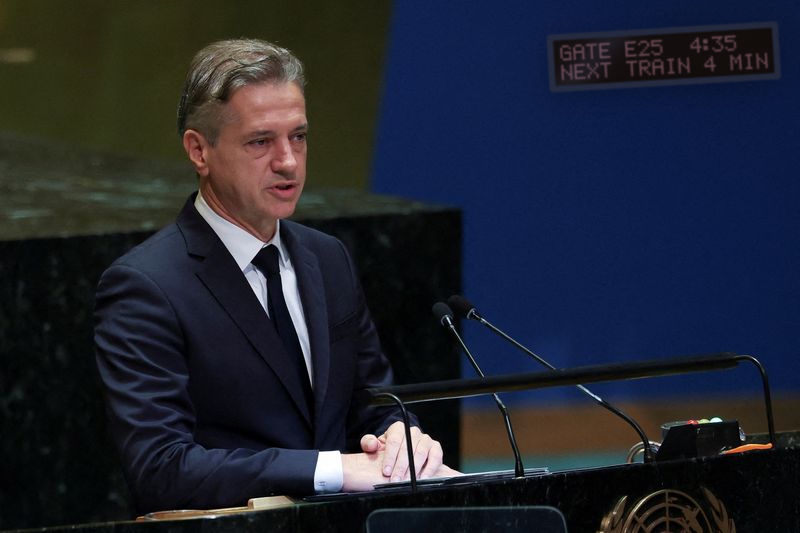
h=4 m=35
